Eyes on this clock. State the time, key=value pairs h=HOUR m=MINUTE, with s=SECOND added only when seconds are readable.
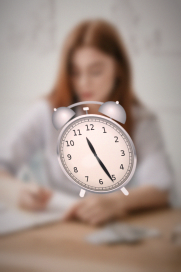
h=11 m=26
